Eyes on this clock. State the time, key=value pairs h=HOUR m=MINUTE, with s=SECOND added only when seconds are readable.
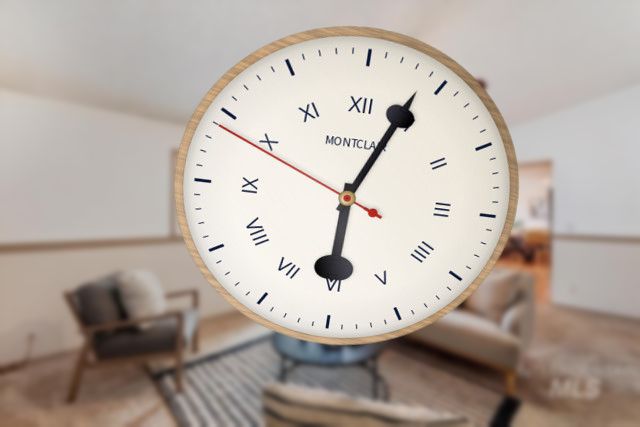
h=6 m=3 s=49
